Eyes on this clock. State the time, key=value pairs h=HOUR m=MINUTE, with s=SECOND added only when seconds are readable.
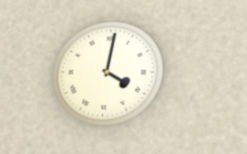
h=4 m=1
